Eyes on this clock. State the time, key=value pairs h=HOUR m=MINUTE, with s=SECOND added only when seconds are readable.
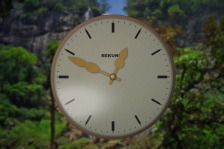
h=12 m=49
